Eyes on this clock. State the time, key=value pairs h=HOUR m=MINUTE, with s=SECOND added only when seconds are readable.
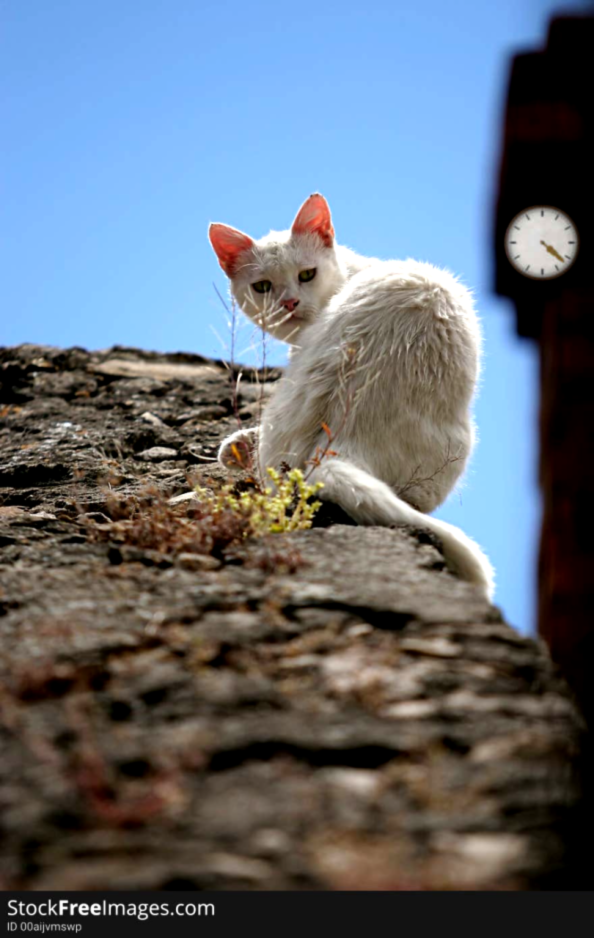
h=4 m=22
